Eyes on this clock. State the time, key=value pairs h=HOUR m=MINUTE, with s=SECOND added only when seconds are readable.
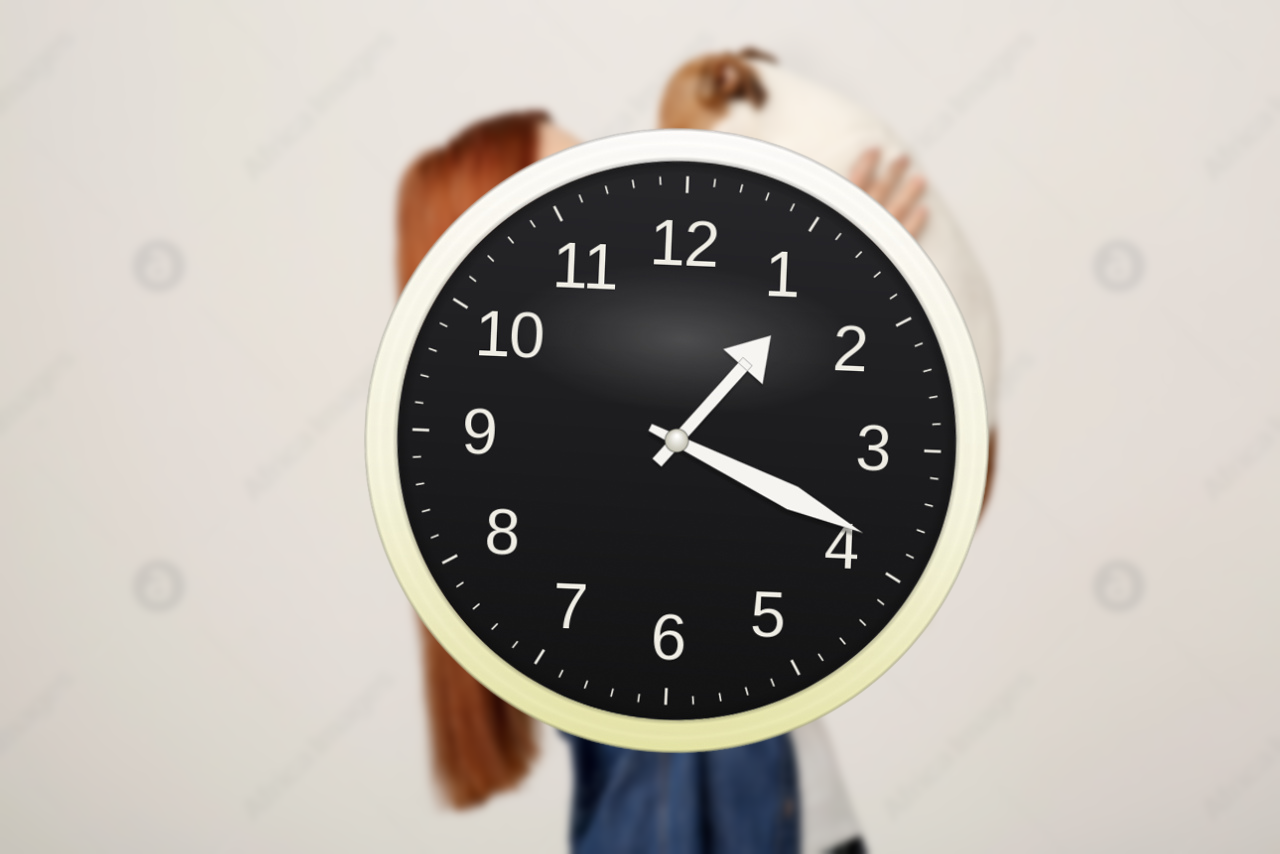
h=1 m=19
